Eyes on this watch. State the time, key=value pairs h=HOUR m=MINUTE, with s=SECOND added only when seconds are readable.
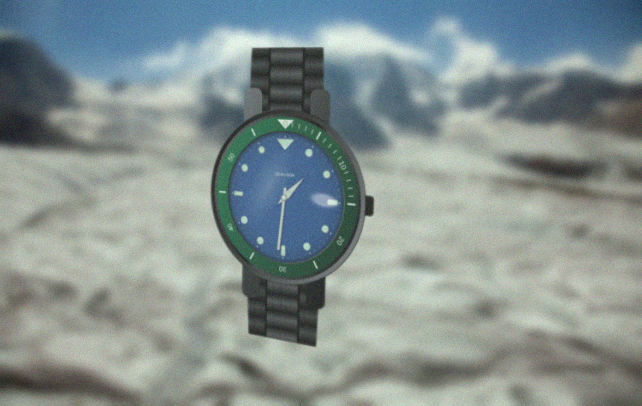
h=1 m=31
